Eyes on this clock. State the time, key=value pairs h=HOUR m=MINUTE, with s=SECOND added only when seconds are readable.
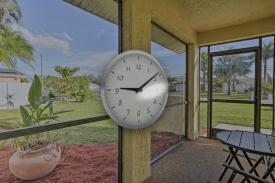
h=9 m=9
